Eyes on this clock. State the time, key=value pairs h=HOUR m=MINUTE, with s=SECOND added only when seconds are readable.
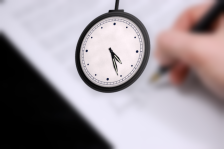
h=4 m=26
